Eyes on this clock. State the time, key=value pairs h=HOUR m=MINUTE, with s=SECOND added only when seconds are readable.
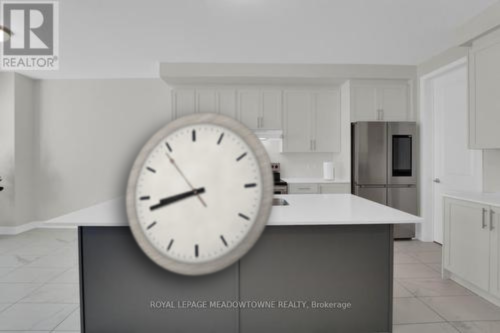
h=8 m=42 s=54
